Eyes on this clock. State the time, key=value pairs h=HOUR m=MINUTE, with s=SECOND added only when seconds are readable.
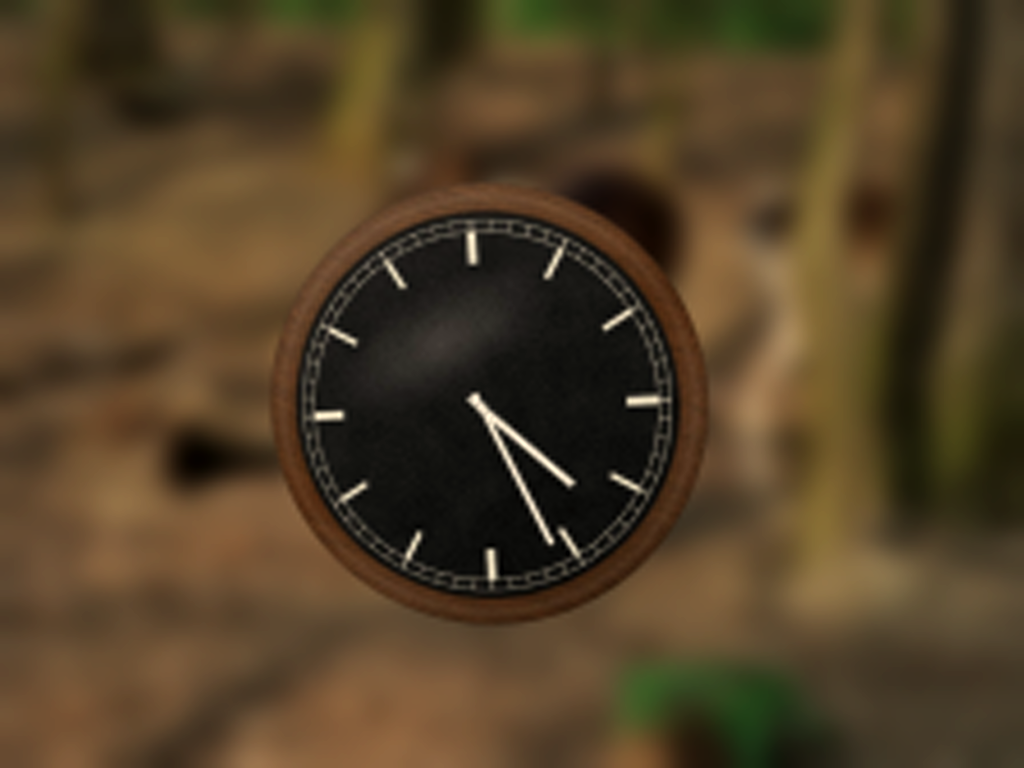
h=4 m=26
